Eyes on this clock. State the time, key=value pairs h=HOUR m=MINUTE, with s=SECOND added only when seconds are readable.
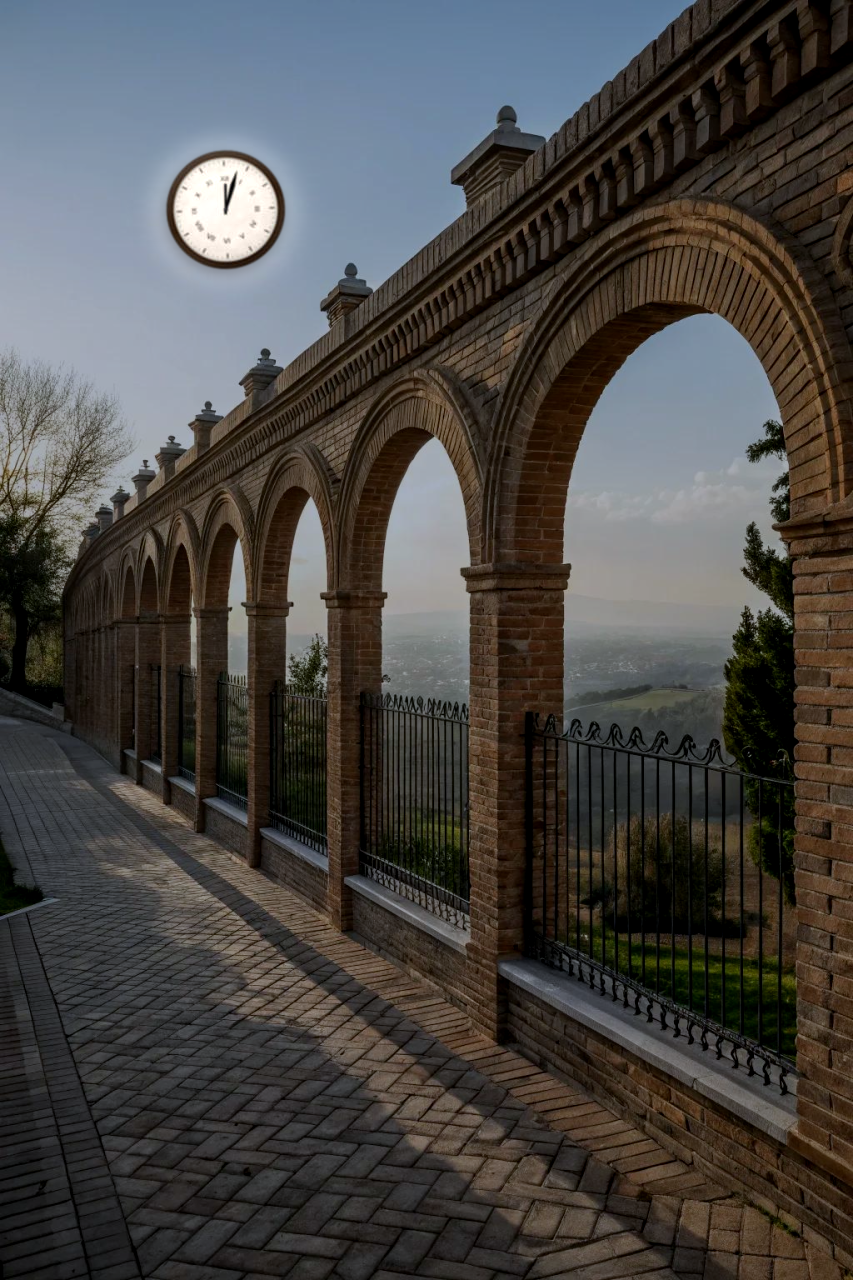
h=12 m=3
